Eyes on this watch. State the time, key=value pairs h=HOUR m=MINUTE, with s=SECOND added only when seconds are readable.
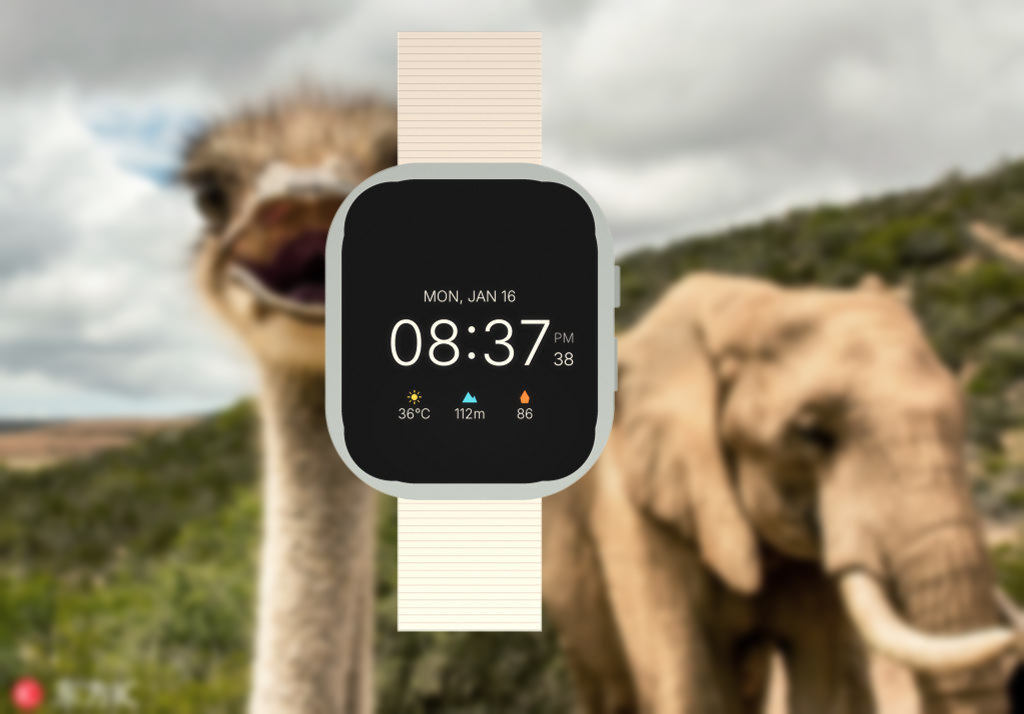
h=8 m=37 s=38
